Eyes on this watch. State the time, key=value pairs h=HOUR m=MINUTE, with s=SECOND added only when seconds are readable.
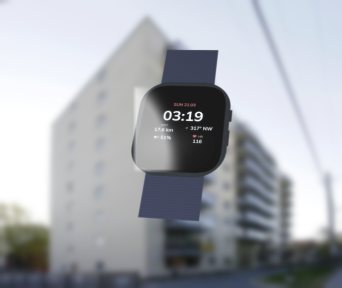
h=3 m=19
